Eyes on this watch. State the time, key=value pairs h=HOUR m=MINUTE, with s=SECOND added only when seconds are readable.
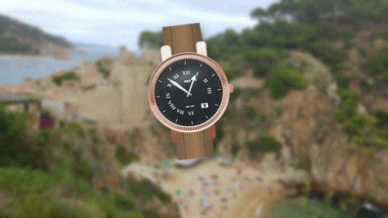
h=12 m=52
